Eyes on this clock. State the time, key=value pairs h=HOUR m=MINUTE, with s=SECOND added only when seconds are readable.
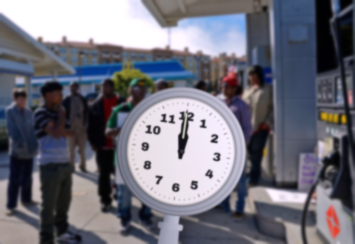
h=12 m=0
